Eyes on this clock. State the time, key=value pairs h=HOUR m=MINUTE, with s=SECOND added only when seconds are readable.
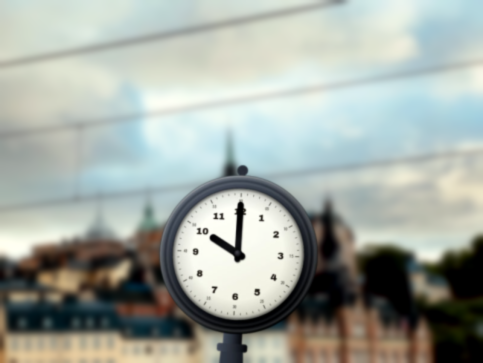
h=10 m=0
